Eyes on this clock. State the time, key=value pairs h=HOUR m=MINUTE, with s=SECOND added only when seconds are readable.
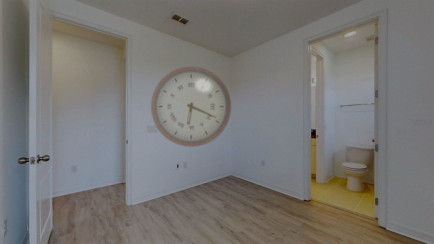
h=6 m=19
